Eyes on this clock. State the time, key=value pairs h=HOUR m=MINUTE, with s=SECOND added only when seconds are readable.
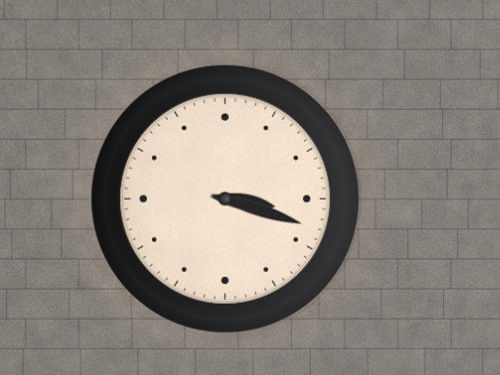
h=3 m=18
